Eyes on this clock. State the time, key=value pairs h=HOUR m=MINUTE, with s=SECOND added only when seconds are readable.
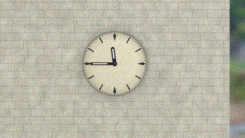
h=11 m=45
